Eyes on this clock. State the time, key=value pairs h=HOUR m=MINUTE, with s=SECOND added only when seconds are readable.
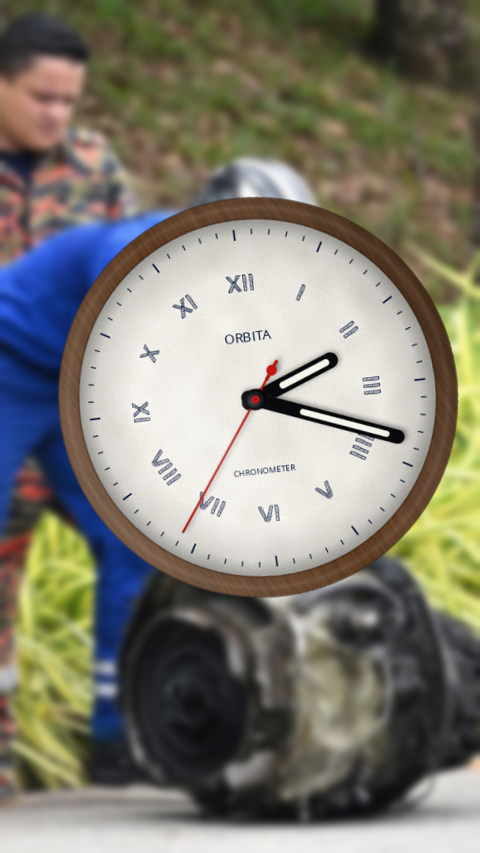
h=2 m=18 s=36
